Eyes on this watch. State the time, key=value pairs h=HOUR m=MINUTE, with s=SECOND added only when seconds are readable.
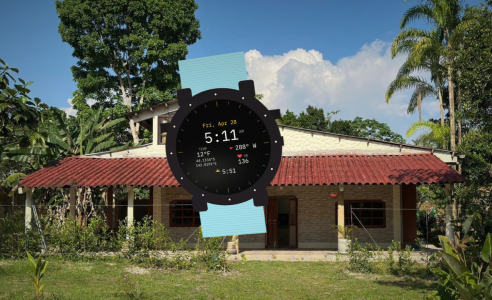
h=5 m=11
